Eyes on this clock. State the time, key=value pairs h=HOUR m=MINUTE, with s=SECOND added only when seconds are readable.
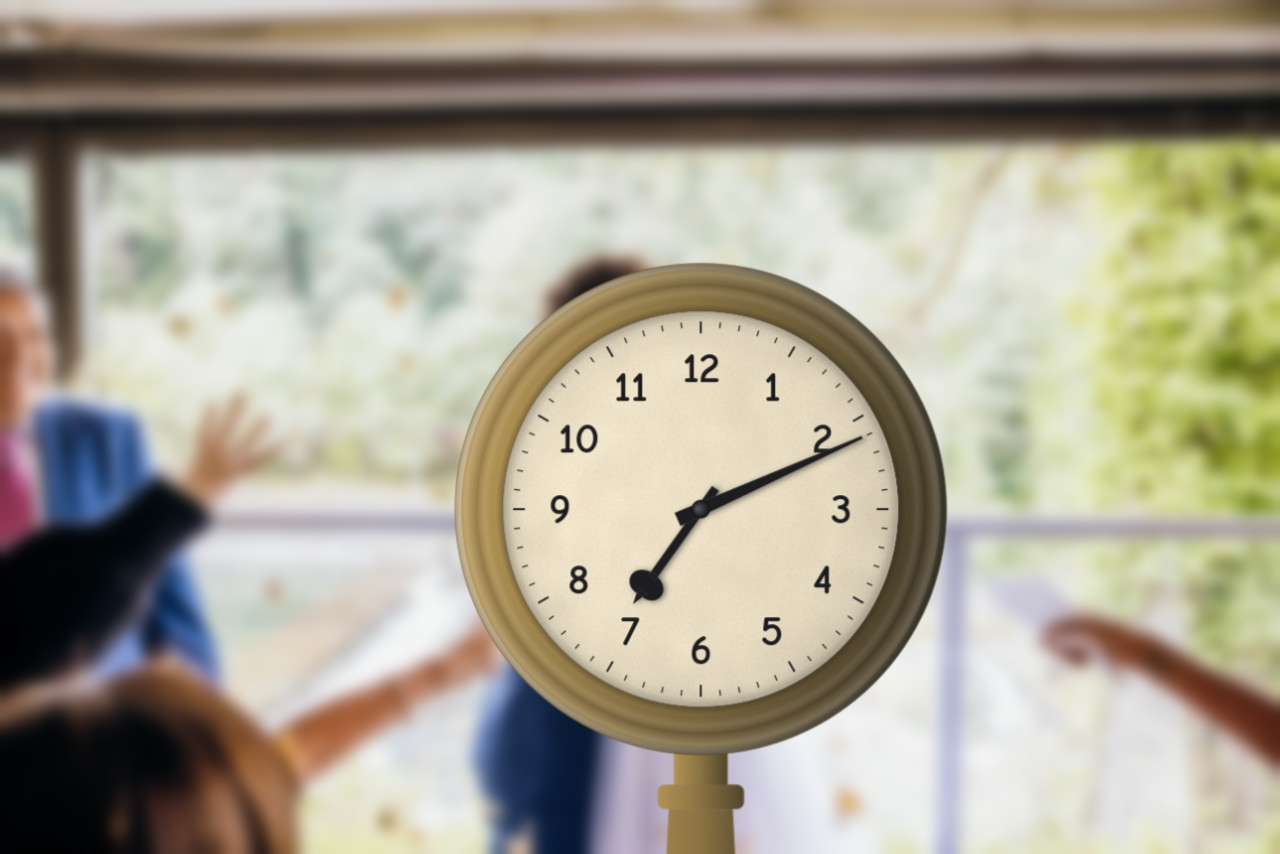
h=7 m=11
